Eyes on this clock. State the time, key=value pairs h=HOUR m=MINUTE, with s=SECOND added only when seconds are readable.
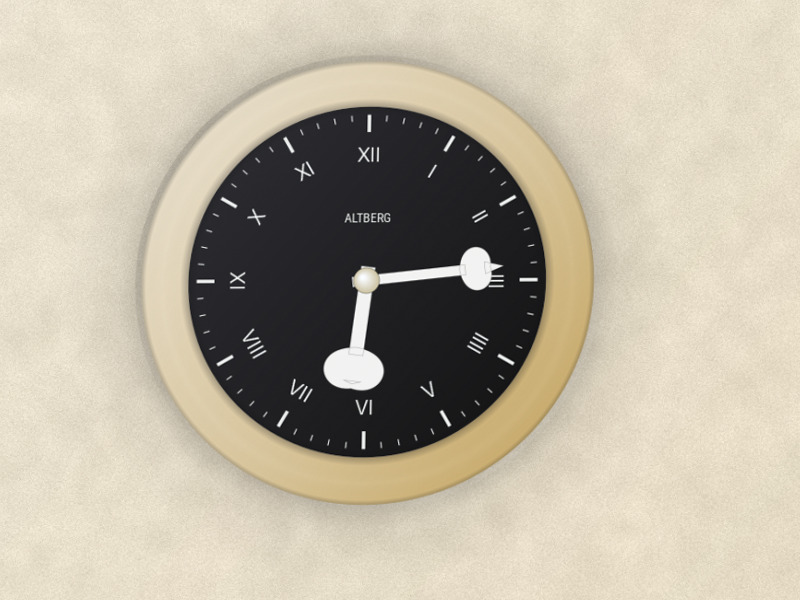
h=6 m=14
